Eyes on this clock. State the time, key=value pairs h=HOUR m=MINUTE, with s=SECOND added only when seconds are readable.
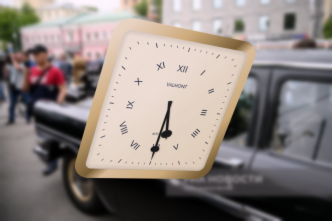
h=5 m=30
